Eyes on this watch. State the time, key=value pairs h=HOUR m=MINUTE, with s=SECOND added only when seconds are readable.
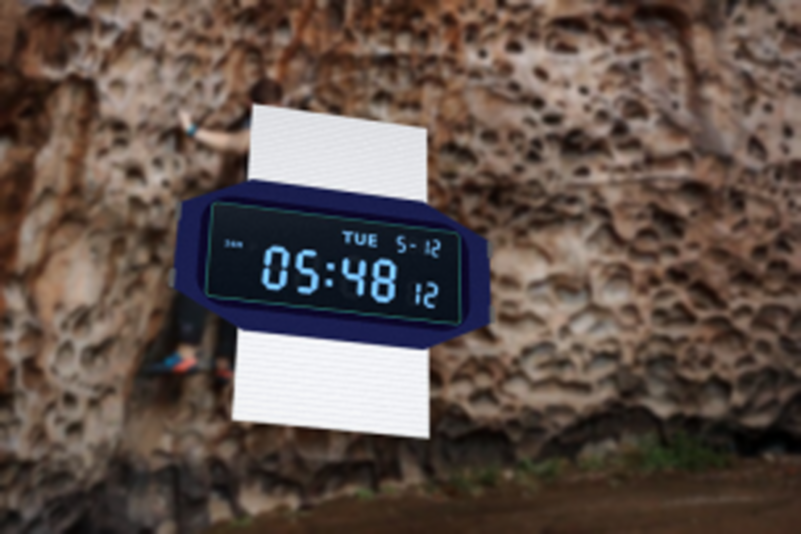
h=5 m=48 s=12
